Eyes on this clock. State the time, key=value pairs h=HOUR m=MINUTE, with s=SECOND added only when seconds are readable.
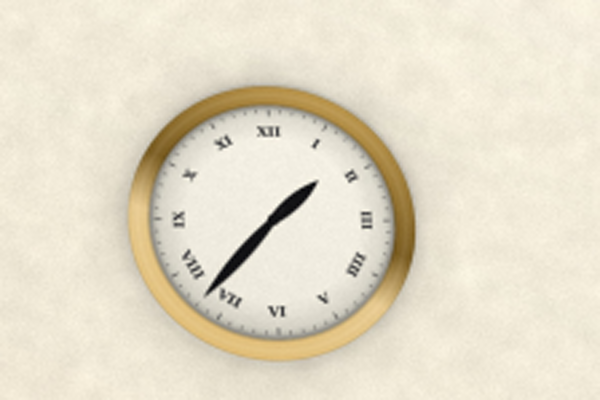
h=1 m=37
